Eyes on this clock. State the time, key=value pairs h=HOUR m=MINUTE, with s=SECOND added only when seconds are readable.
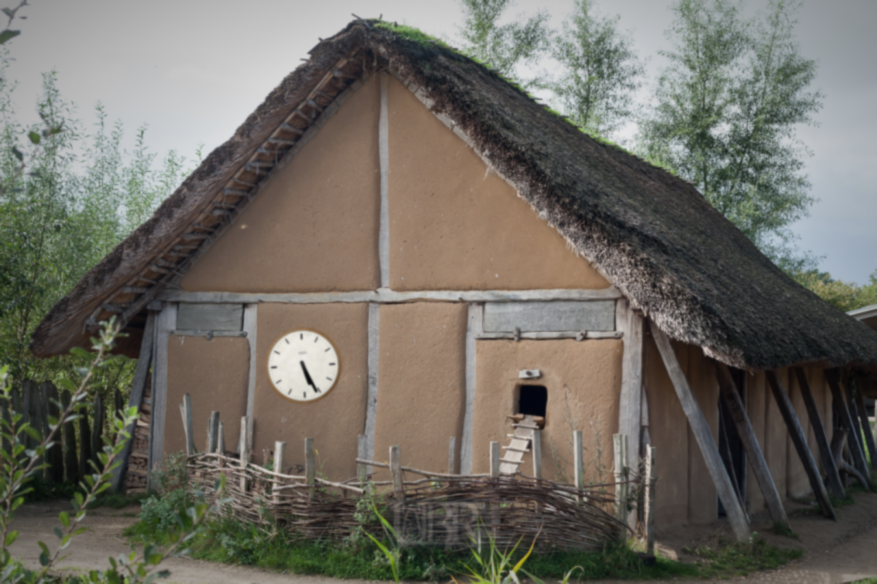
h=5 m=26
